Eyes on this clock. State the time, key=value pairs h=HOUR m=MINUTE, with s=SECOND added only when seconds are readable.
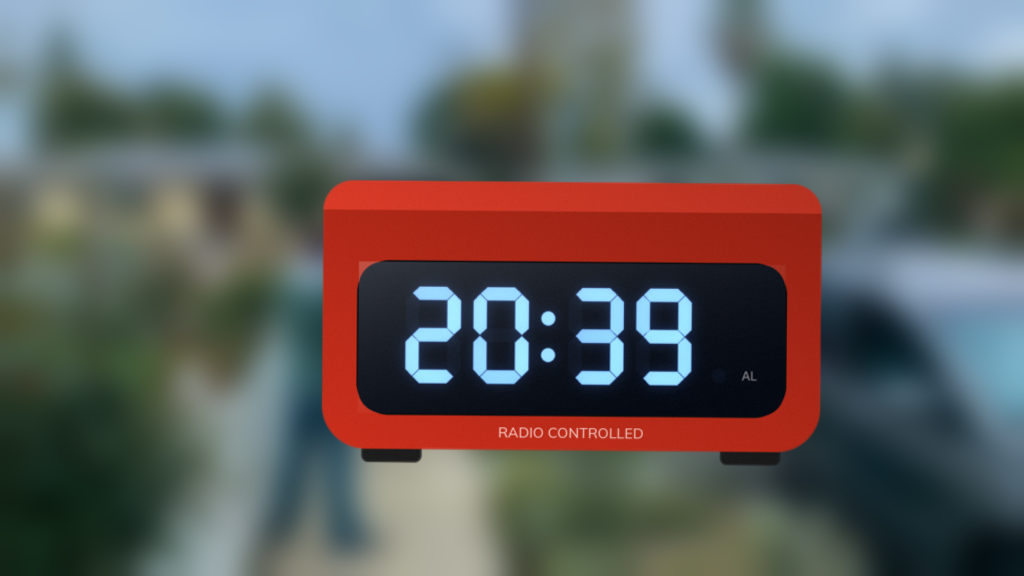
h=20 m=39
